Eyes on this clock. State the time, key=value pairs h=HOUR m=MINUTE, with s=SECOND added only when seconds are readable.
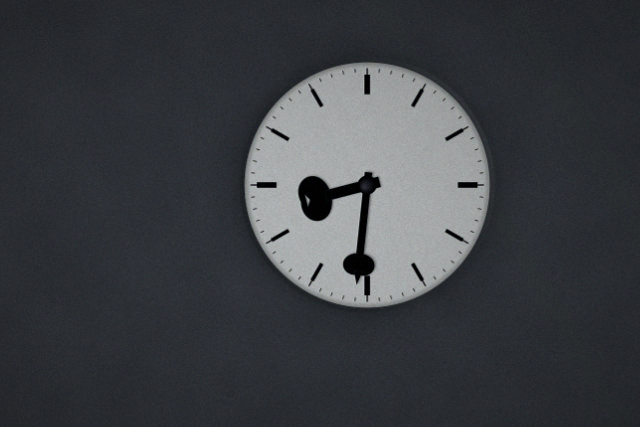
h=8 m=31
